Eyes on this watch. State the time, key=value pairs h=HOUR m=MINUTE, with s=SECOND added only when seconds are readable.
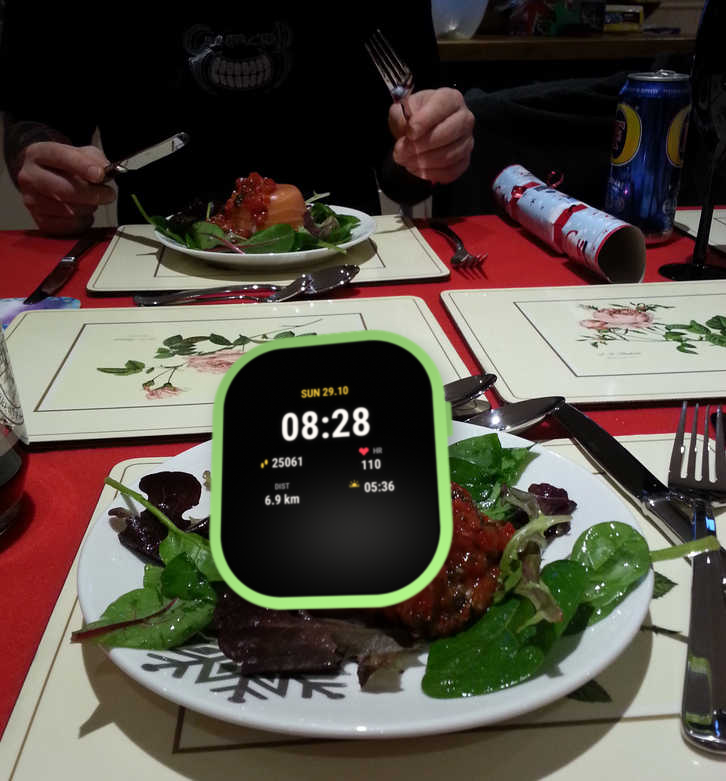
h=8 m=28
